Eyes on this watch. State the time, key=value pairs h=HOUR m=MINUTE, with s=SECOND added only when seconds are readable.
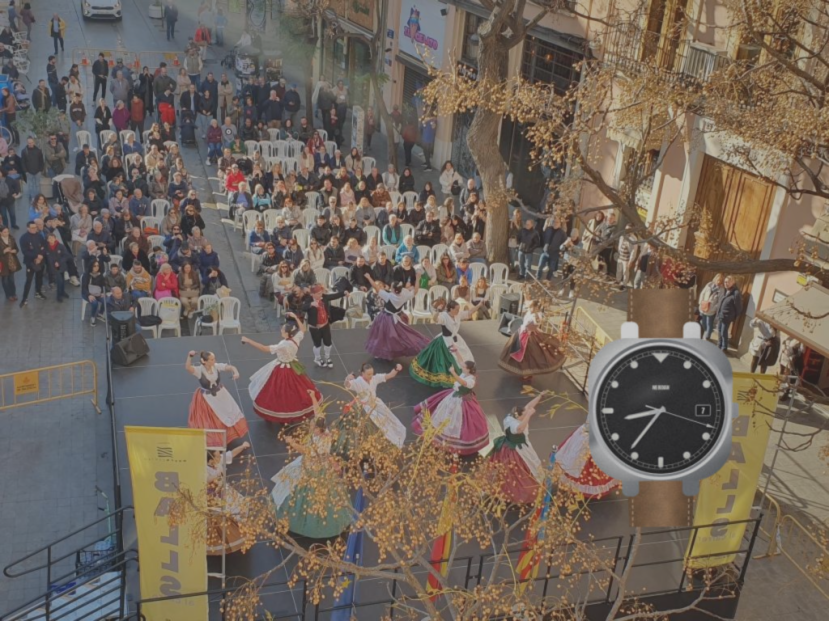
h=8 m=36 s=18
